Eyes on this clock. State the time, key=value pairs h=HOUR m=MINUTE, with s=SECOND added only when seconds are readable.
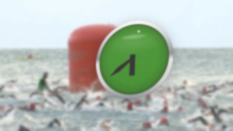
h=5 m=37
